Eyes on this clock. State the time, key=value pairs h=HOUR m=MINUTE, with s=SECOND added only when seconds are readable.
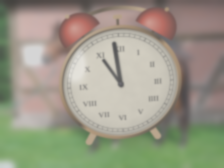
h=10 m=59
